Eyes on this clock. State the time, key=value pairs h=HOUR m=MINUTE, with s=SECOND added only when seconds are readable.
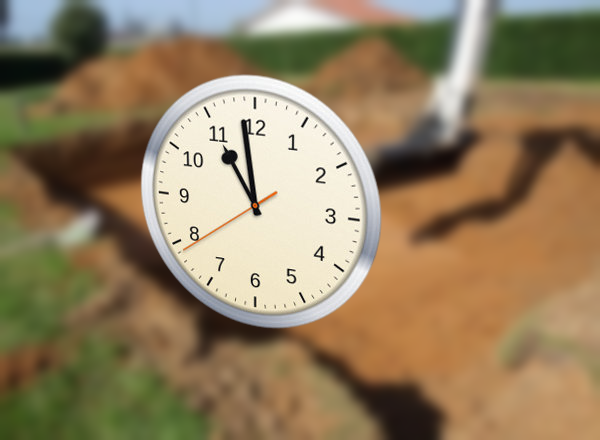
h=10 m=58 s=39
